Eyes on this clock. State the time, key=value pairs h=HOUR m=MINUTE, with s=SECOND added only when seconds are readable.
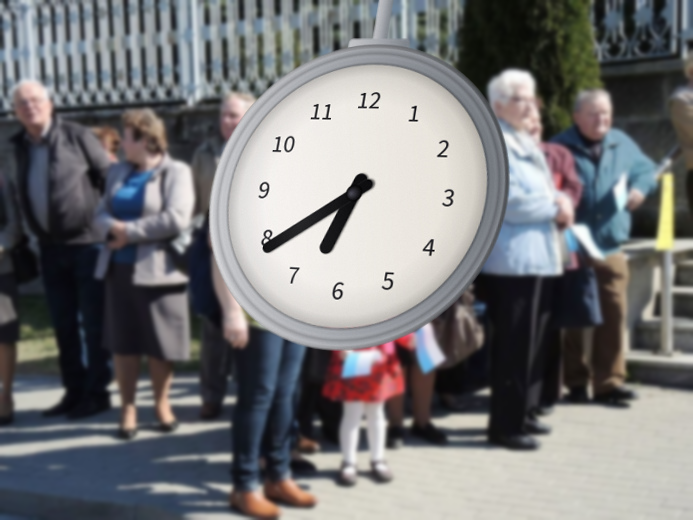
h=6 m=39
